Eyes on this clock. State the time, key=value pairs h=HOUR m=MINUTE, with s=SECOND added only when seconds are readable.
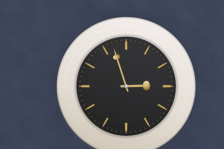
h=2 m=57
